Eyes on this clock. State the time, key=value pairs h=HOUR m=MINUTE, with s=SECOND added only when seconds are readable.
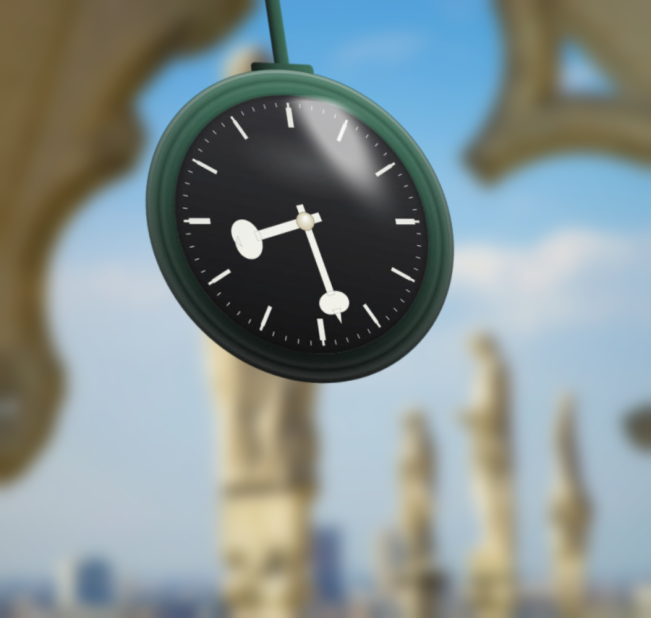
h=8 m=28
